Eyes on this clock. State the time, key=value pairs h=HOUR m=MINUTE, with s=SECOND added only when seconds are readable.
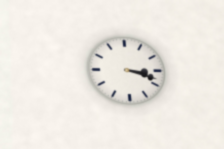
h=3 m=18
